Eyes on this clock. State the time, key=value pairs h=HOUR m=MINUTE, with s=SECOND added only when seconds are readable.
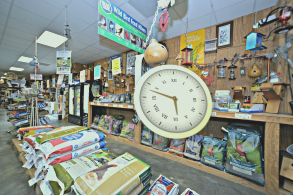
h=5 m=48
